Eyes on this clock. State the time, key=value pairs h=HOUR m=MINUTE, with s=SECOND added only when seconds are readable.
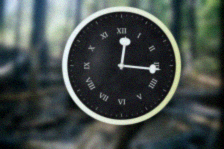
h=12 m=16
